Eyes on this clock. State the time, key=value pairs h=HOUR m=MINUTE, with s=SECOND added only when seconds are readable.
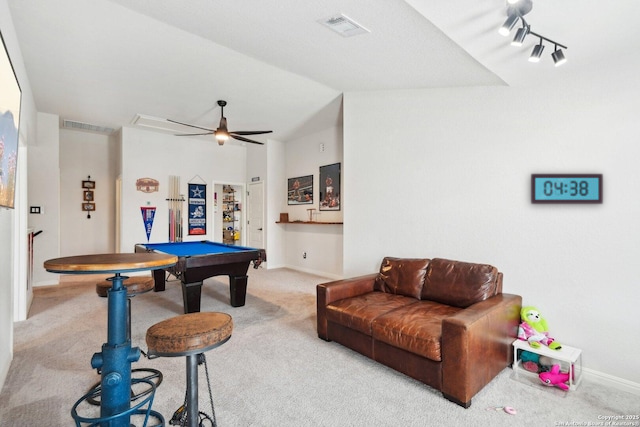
h=4 m=38
